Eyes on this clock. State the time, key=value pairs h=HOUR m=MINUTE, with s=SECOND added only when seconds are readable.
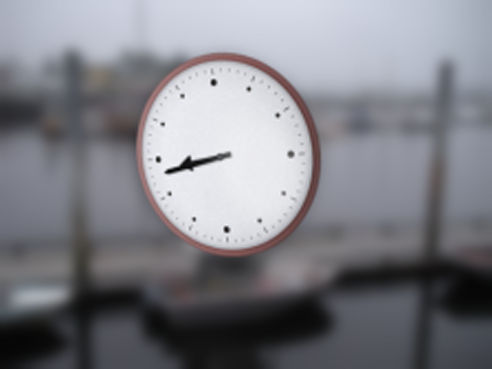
h=8 m=43
